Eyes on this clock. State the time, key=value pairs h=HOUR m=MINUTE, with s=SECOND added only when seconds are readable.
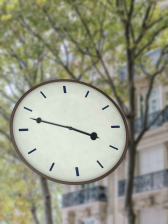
h=3 m=48
